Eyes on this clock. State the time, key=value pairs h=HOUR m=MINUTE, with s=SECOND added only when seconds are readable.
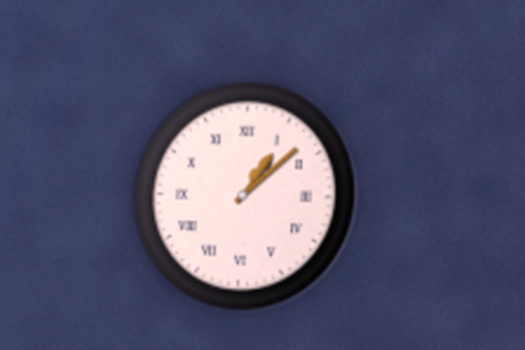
h=1 m=8
